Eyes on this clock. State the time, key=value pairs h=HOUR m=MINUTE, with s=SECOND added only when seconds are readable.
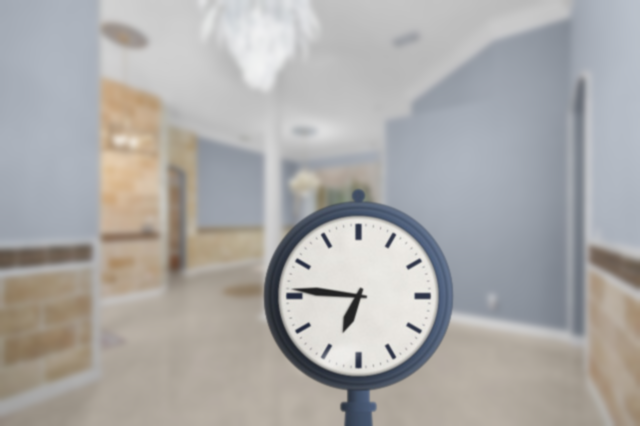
h=6 m=46
